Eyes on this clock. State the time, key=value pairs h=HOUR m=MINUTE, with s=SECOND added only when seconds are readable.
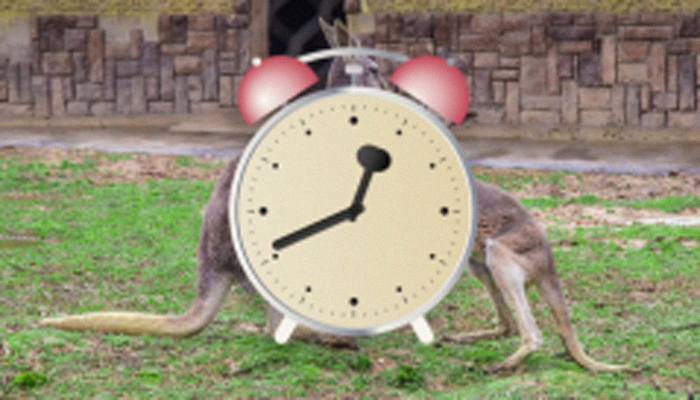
h=12 m=41
